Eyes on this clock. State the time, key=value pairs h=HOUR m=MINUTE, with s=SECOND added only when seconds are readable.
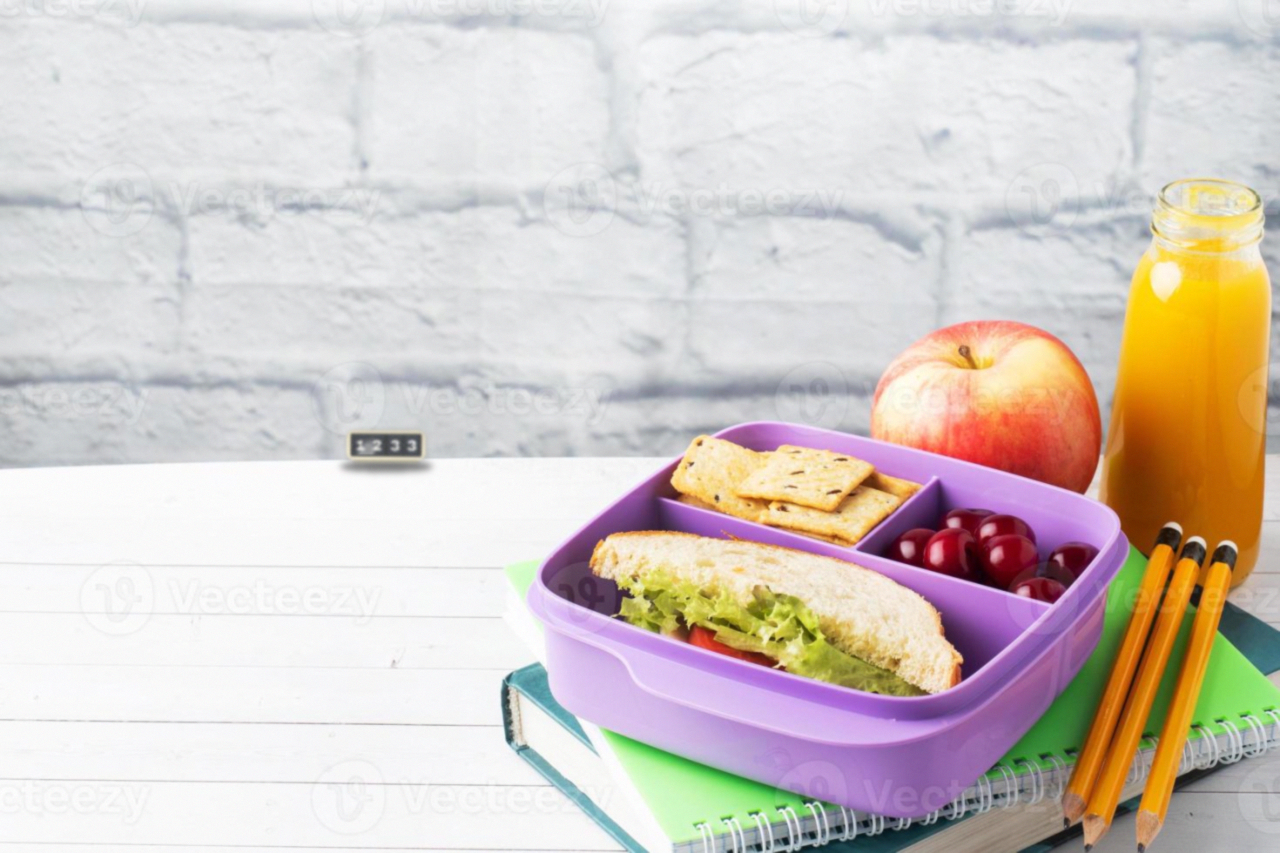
h=12 m=33
